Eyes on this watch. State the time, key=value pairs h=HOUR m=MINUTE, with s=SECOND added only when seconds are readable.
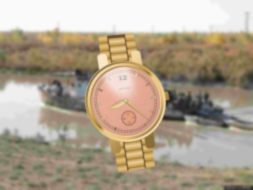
h=8 m=23
